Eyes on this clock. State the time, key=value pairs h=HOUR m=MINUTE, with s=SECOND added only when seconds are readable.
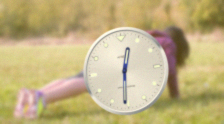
h=12 m=31
